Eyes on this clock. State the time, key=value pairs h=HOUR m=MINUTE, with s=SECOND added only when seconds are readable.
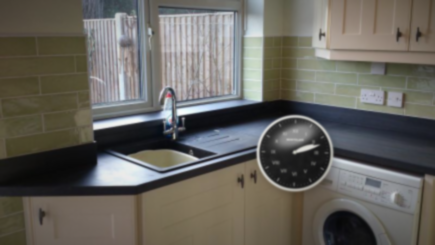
h=2 m=12
